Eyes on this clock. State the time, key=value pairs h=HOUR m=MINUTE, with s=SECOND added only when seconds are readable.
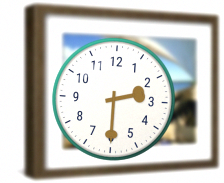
h=2 m=30
